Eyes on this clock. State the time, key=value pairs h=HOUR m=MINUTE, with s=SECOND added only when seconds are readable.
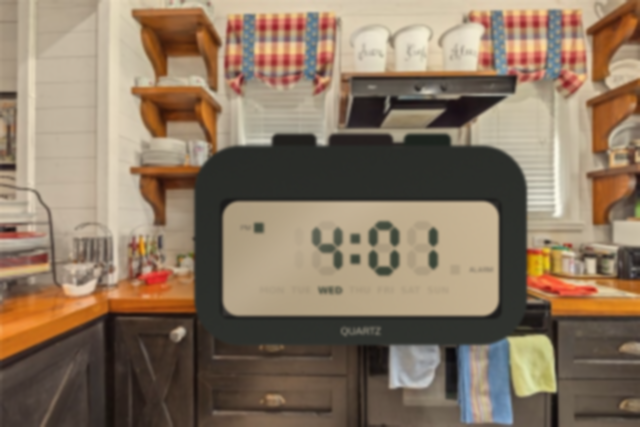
h=4 m=1
